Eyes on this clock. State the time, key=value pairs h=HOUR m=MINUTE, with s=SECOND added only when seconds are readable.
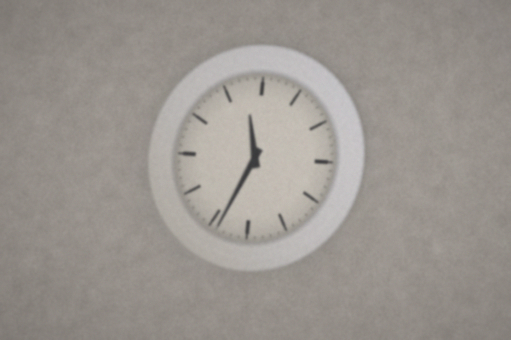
h=11 m=34
